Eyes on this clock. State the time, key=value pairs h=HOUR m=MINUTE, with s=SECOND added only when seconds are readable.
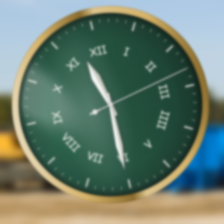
h=11 m=30 s=13
